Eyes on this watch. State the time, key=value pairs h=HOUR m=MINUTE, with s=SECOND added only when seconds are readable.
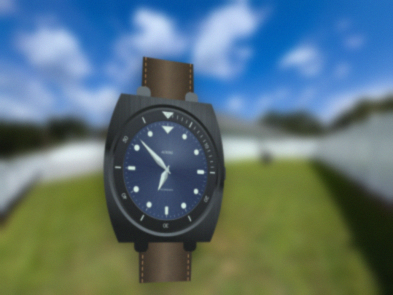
h=6 m=52
